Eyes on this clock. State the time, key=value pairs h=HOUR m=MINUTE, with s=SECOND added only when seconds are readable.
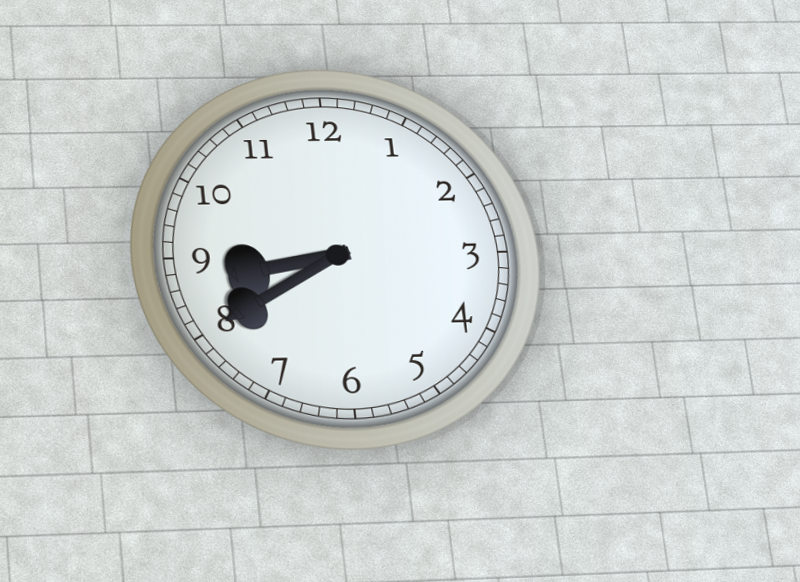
h=8 m=40
